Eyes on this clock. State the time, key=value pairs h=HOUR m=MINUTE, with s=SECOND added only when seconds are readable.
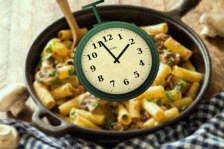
h=1 m=57
